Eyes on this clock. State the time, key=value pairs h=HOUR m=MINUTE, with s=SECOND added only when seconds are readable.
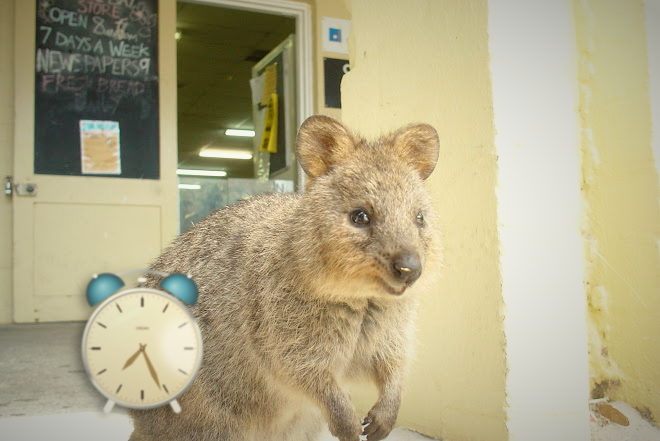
h=7 m=26
